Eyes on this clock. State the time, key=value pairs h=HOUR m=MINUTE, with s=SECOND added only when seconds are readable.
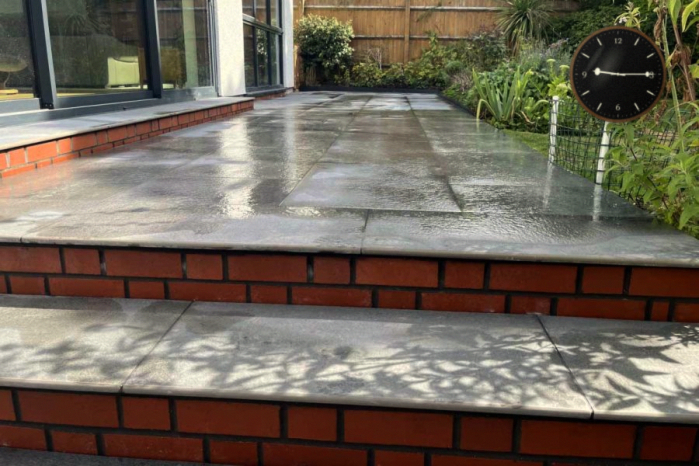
h=9 m=15
